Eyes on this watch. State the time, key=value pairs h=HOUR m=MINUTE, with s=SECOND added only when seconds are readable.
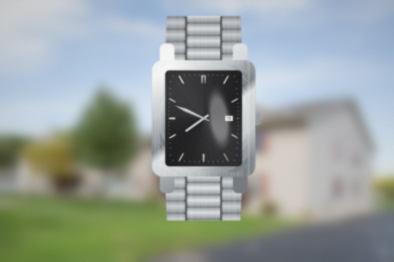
h=7 m=49
